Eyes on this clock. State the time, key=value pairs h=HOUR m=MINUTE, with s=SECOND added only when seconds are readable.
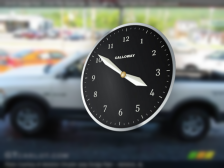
h=3 m=51
